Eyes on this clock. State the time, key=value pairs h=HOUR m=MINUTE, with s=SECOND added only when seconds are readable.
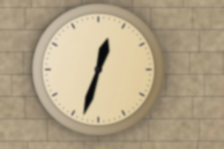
h=12 m=33
